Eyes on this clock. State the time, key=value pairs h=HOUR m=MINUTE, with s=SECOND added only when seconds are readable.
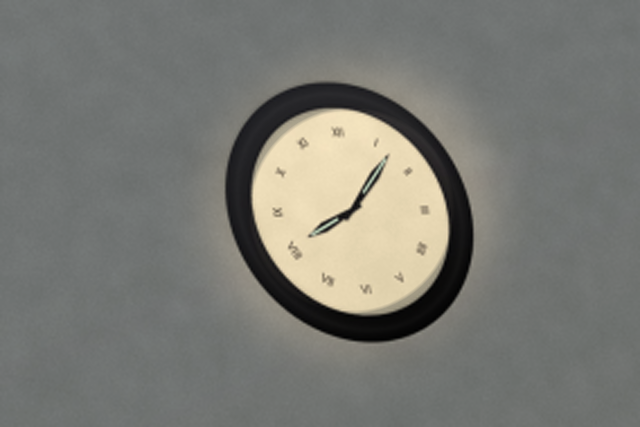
h=8 m=7
